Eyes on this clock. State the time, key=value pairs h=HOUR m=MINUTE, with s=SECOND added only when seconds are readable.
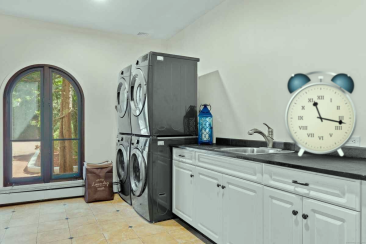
h=11 m=17
